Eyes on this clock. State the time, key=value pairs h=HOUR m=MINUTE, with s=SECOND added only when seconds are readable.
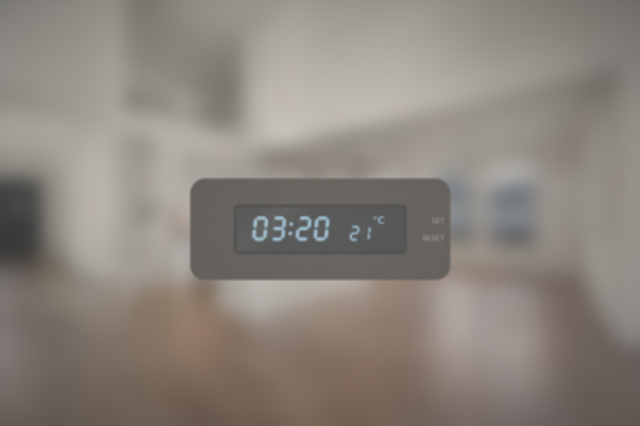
h=3 m=20
